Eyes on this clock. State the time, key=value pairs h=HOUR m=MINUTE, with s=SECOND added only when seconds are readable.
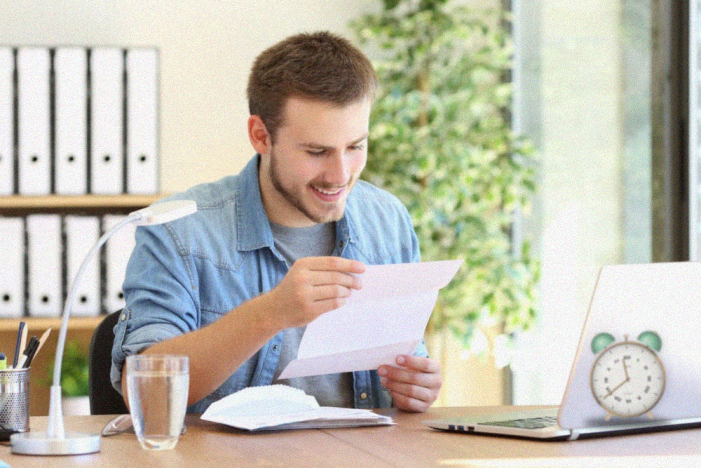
h=11 m=39
